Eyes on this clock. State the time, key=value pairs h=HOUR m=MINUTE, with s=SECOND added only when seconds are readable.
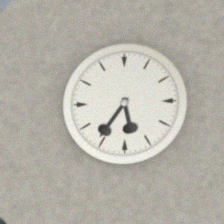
h=5 m=36
